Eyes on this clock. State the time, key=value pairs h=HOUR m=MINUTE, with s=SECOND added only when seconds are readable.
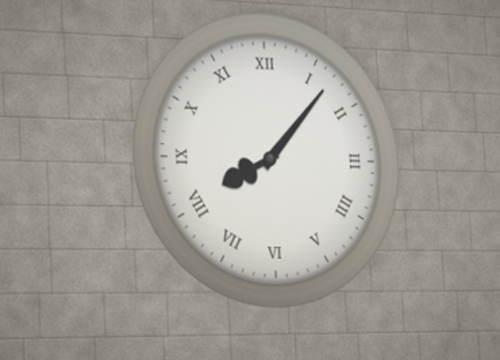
h=8 m=7
